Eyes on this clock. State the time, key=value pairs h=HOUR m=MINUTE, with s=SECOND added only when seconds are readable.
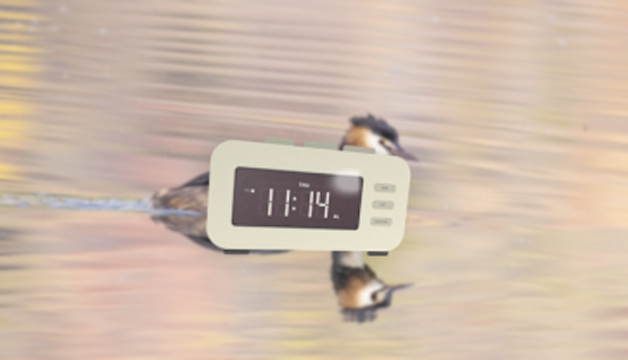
h=11 m=14
